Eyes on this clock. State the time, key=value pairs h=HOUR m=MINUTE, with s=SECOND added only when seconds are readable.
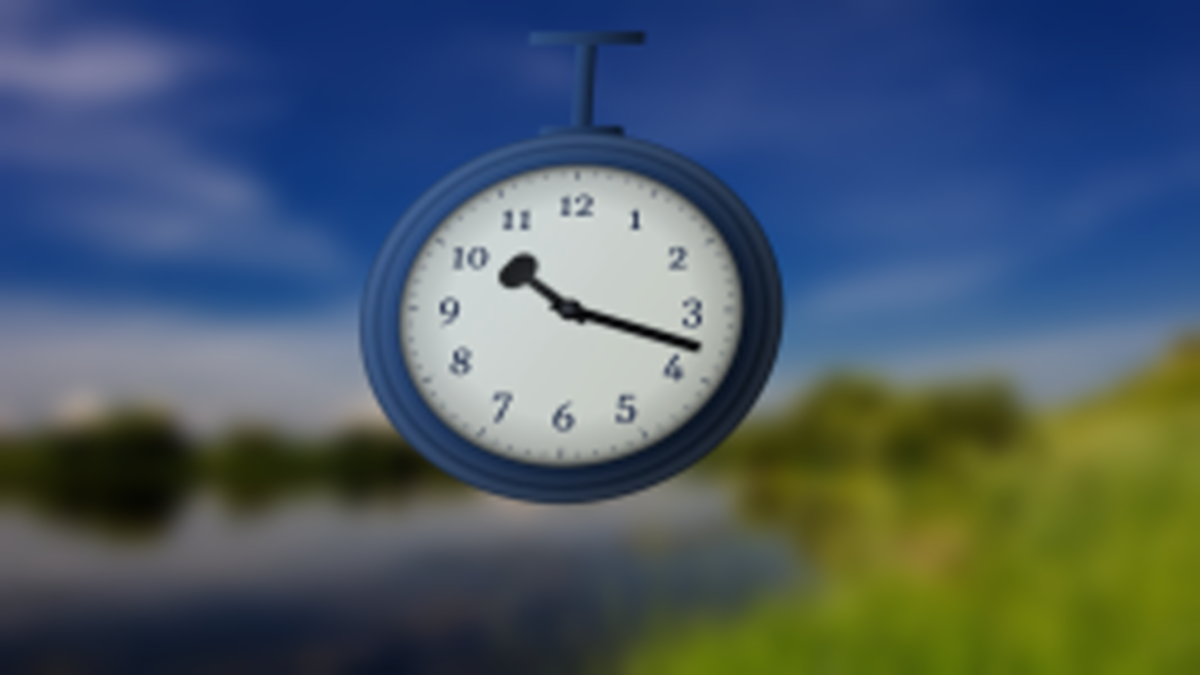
h=10 m=18
